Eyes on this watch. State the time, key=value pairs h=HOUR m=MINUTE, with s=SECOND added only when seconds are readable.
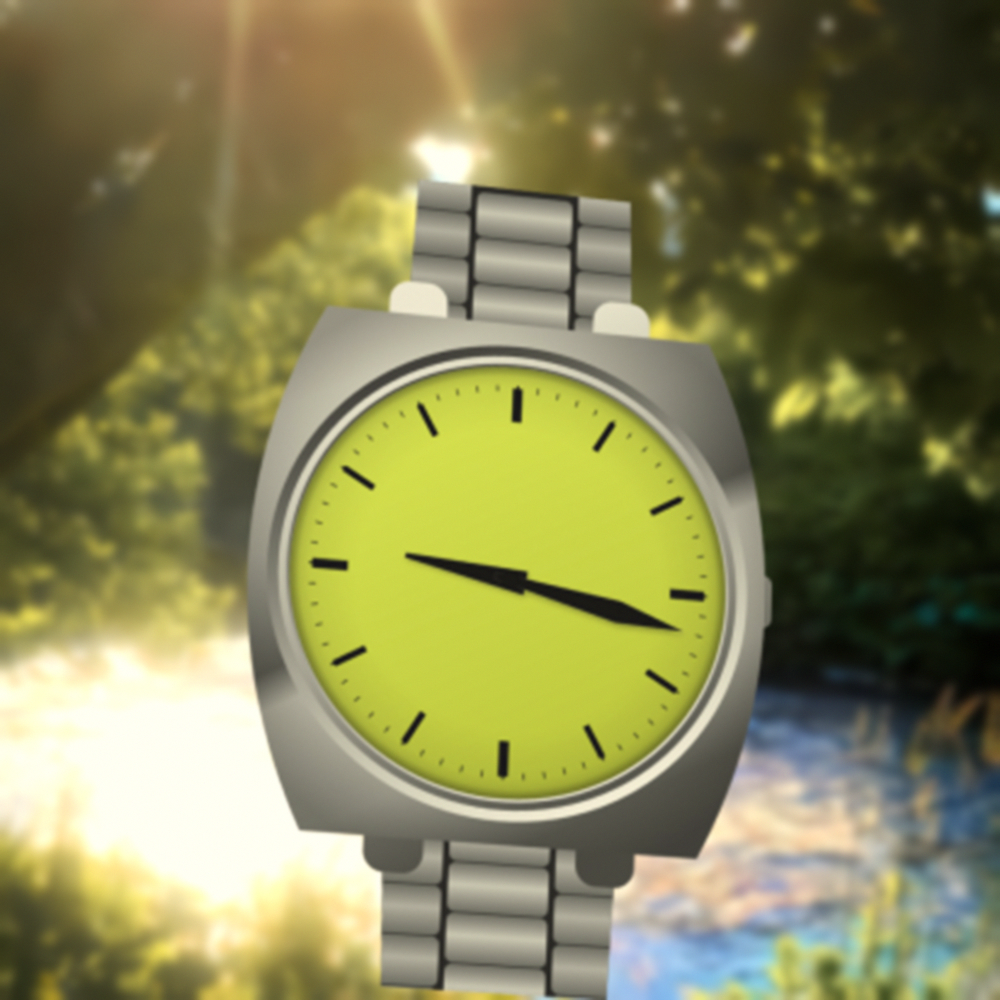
h=9 m=17
